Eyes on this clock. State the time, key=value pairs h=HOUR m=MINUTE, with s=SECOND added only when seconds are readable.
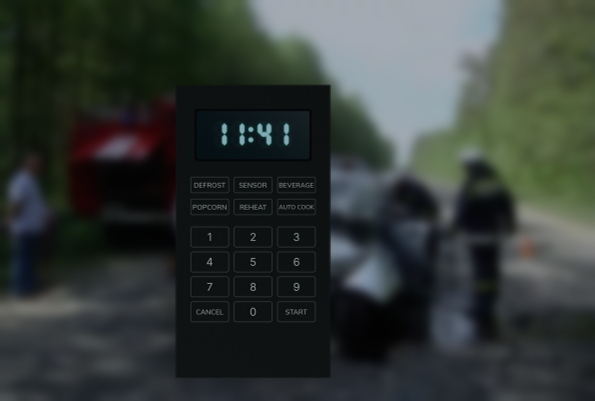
h=11 m=41
